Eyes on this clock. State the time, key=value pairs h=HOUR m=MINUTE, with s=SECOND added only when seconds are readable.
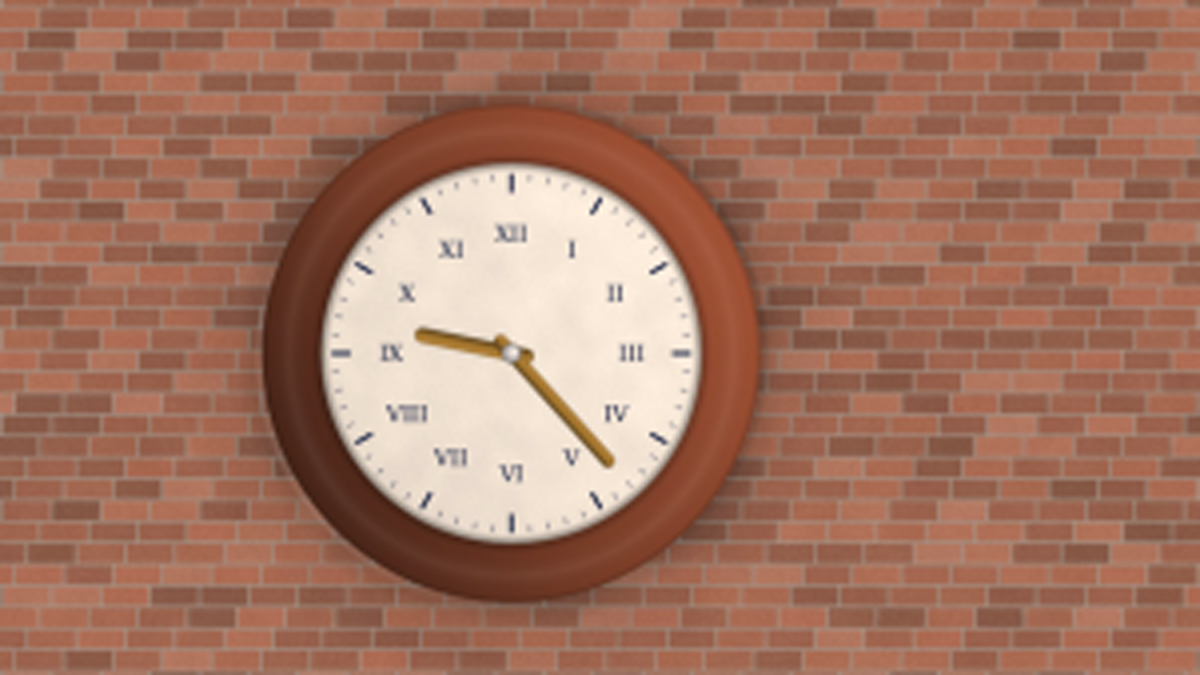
h=9 m=23
